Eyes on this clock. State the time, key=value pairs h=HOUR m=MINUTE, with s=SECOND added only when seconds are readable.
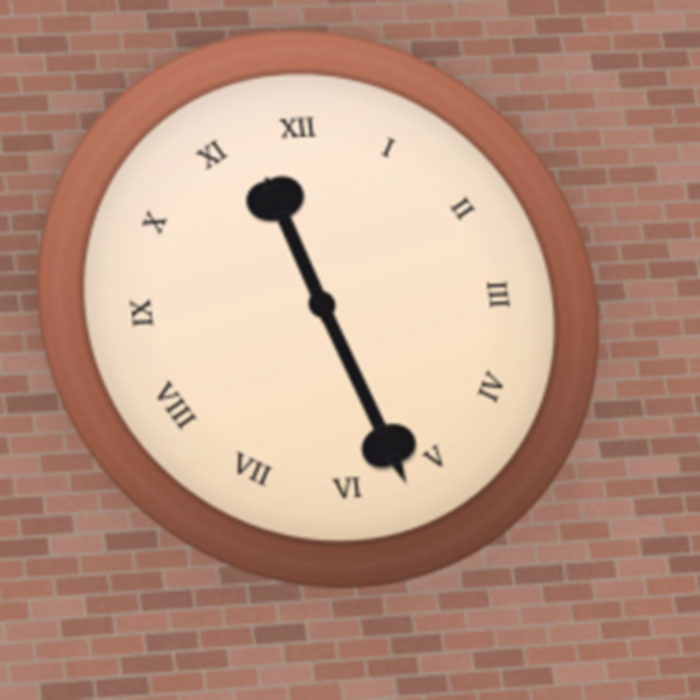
h=11 m=27
